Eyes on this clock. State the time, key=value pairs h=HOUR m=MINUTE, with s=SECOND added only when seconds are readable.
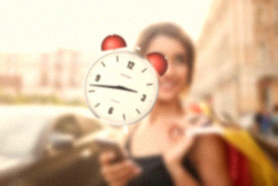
h=2 m=42
